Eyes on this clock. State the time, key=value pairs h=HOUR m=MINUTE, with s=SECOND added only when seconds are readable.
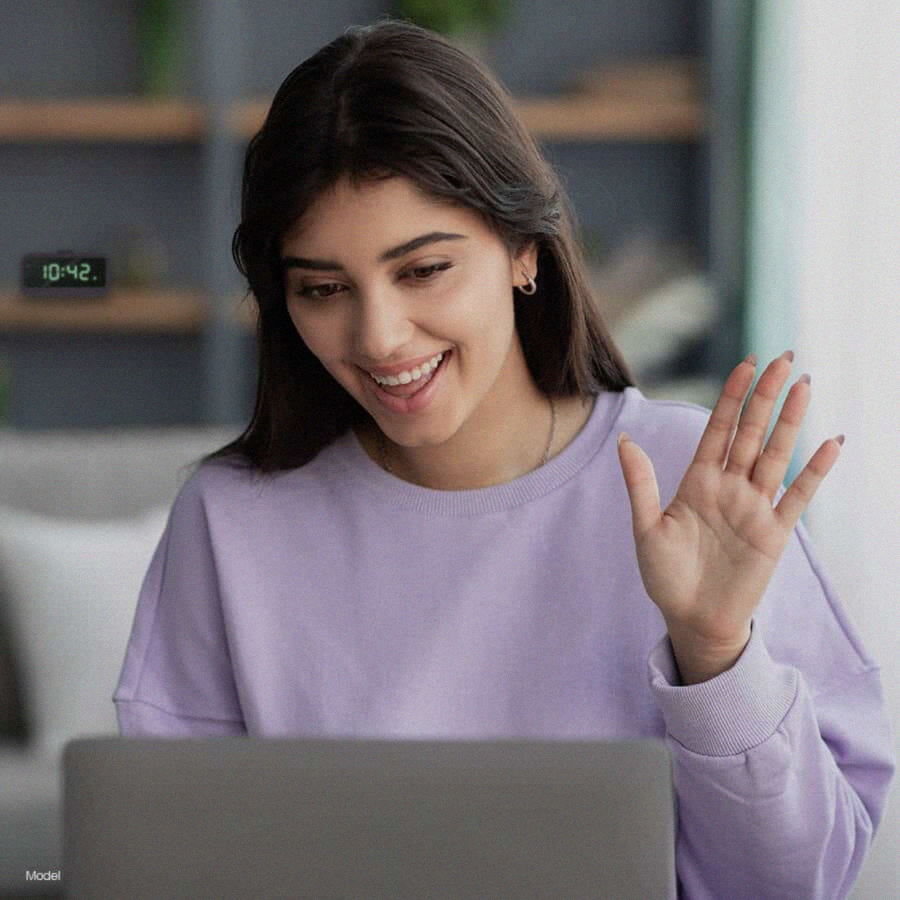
h=10 m=42
